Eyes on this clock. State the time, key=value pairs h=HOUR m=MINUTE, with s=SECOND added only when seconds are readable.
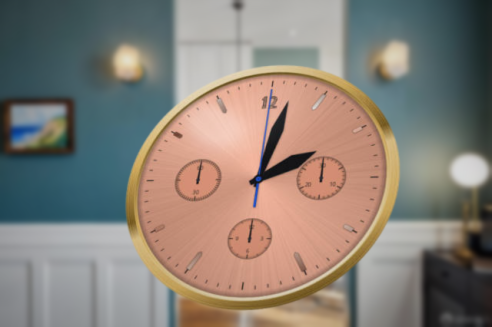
h=2 m=2
